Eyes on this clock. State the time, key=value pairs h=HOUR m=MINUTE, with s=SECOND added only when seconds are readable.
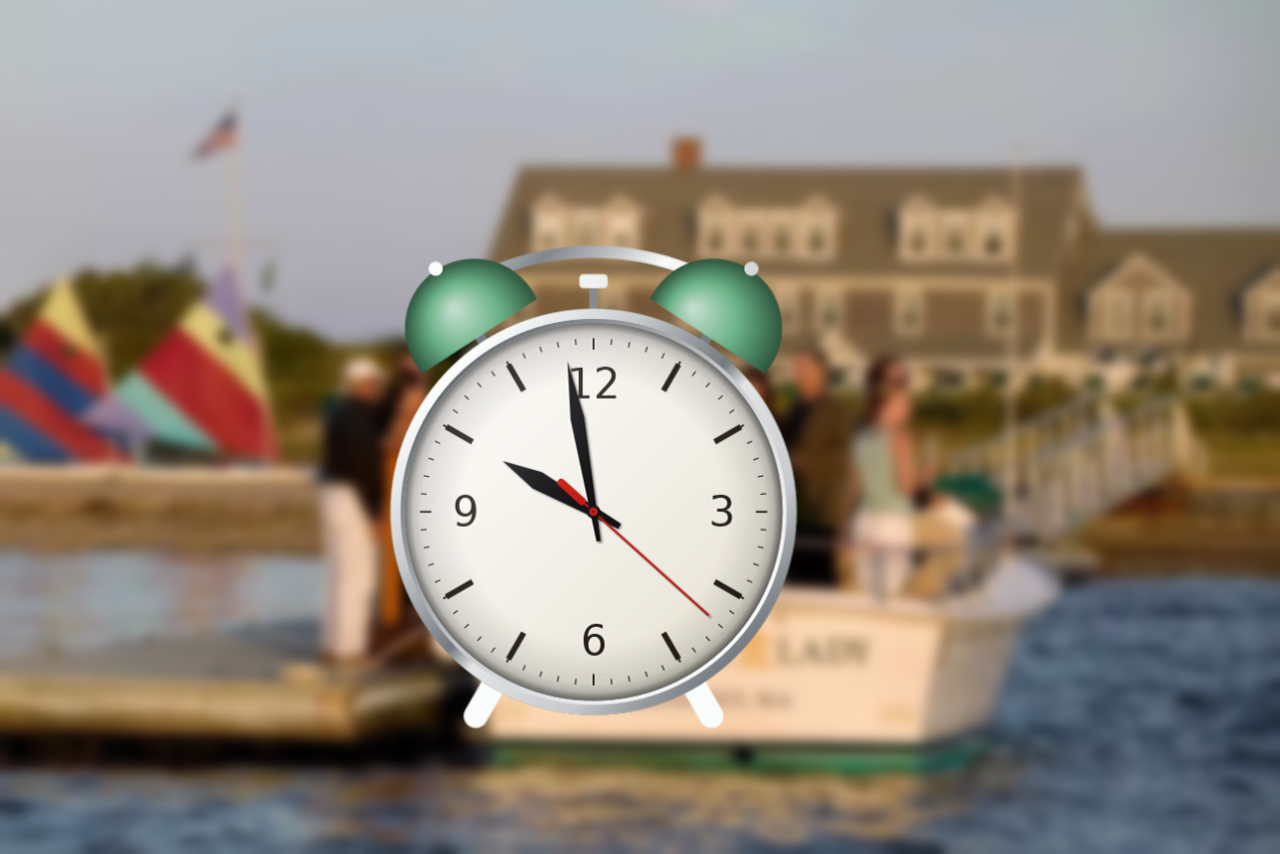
h=9 m=58 s=22
